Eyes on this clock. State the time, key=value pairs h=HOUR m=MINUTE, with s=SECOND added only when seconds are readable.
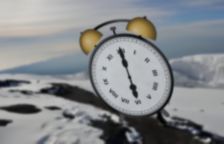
h=6 m=0
